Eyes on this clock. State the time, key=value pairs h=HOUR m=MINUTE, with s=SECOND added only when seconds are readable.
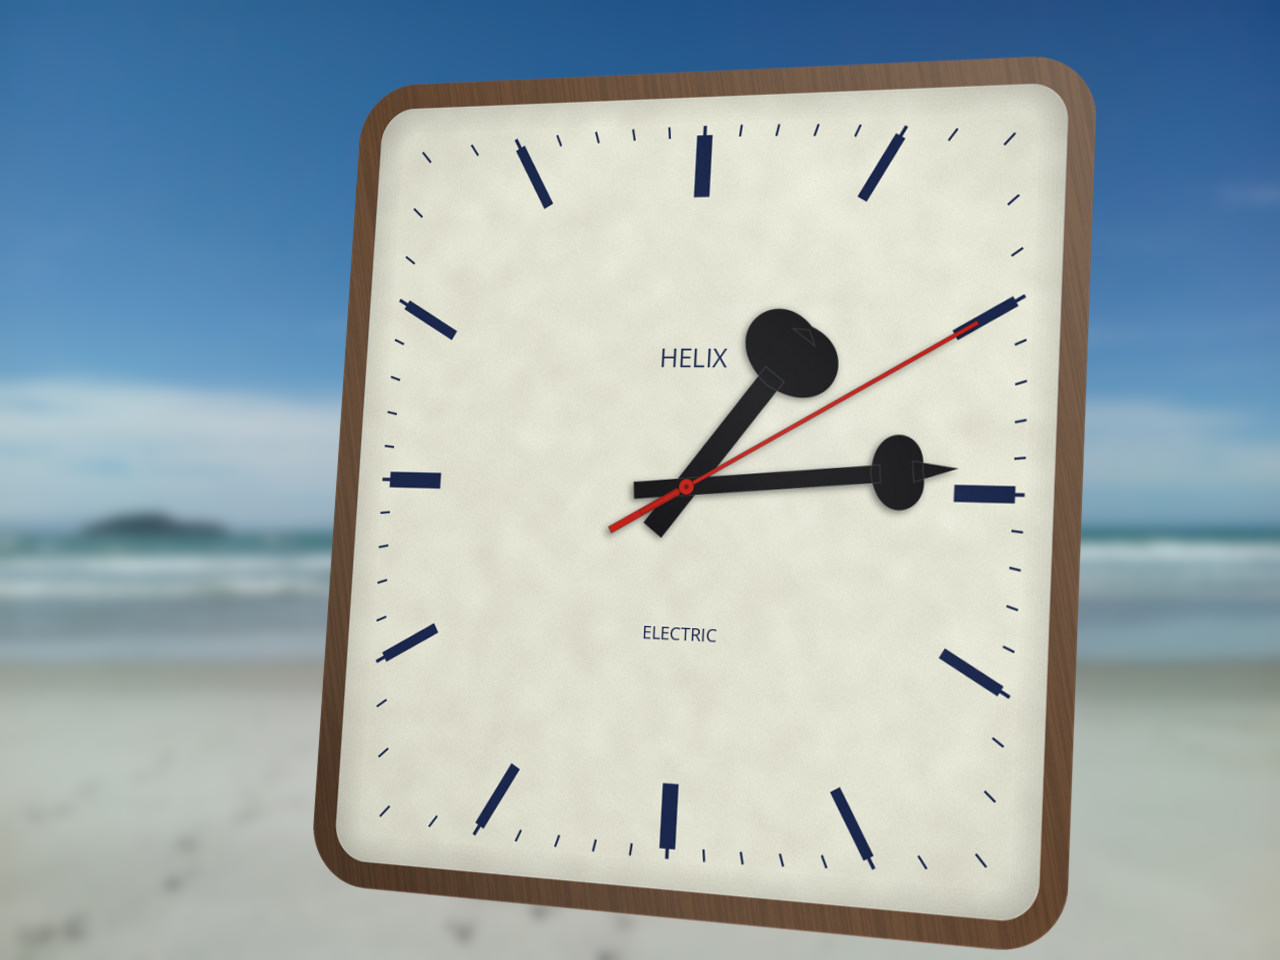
h=1 m=14 s=10
